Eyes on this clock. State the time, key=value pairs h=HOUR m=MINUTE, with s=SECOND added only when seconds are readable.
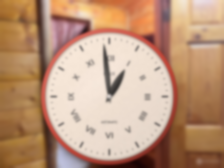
h=12 m=59
